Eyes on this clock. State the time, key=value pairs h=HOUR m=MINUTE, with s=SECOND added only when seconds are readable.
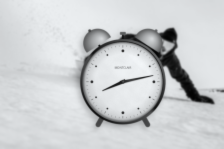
h=8 m=13
